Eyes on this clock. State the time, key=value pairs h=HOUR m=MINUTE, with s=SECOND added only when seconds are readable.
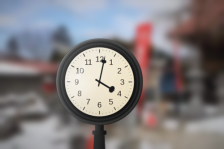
h=4 m=2
